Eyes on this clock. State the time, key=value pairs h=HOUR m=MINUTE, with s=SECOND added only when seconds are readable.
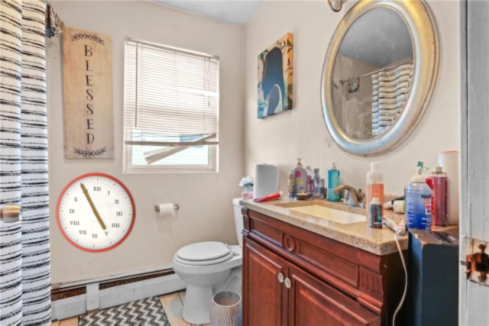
h=4 m=55
